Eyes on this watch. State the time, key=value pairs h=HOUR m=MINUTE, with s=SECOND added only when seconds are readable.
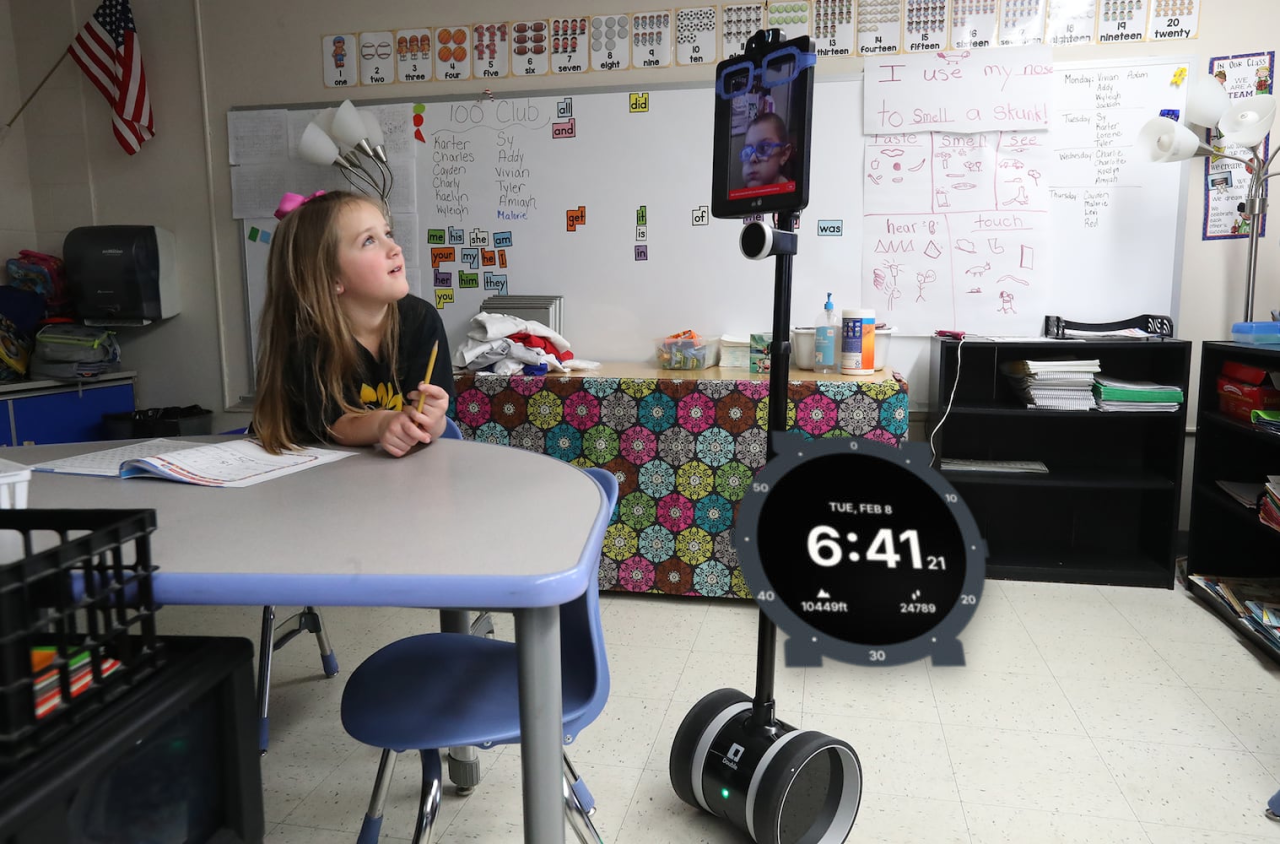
h=6 m=41 s=21
